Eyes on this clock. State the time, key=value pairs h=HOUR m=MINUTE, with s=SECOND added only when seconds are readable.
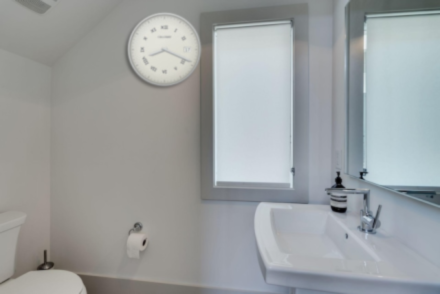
h=8 m=19
